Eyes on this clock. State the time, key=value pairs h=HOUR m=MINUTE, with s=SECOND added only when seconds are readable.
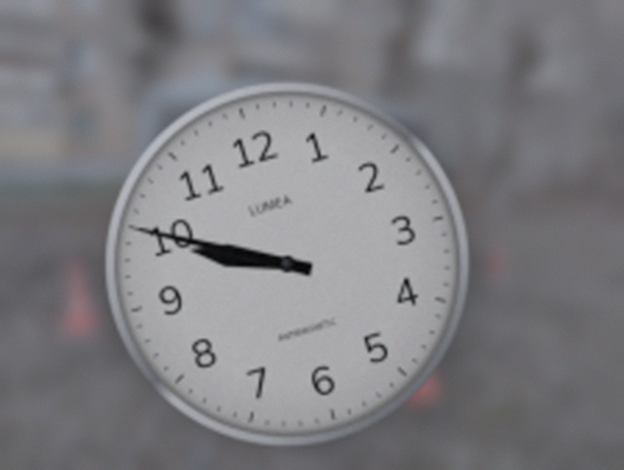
h=9 m=50
